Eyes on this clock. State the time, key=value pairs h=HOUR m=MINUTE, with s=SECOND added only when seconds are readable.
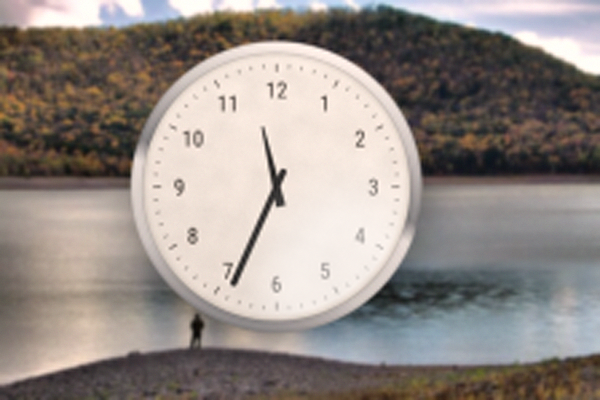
h=11 m=34
